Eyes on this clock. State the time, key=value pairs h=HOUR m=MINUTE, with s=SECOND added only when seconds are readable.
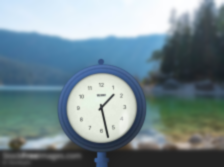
h=1 m=28
